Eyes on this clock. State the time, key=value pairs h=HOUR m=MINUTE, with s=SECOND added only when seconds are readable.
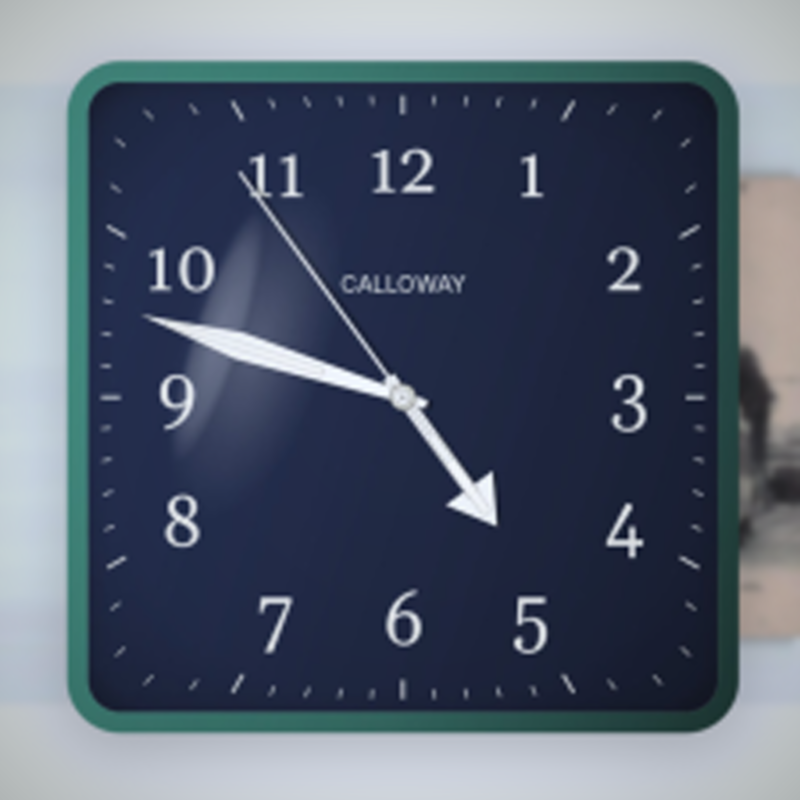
h=4 m=47 s=54
